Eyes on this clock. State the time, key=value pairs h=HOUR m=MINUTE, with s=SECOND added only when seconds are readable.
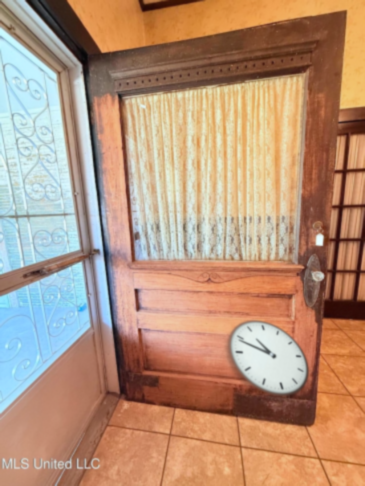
h=10 m=49
